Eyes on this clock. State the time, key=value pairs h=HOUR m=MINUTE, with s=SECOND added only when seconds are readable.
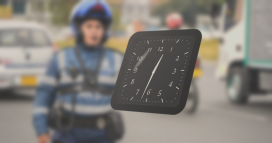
h=12 m=32
